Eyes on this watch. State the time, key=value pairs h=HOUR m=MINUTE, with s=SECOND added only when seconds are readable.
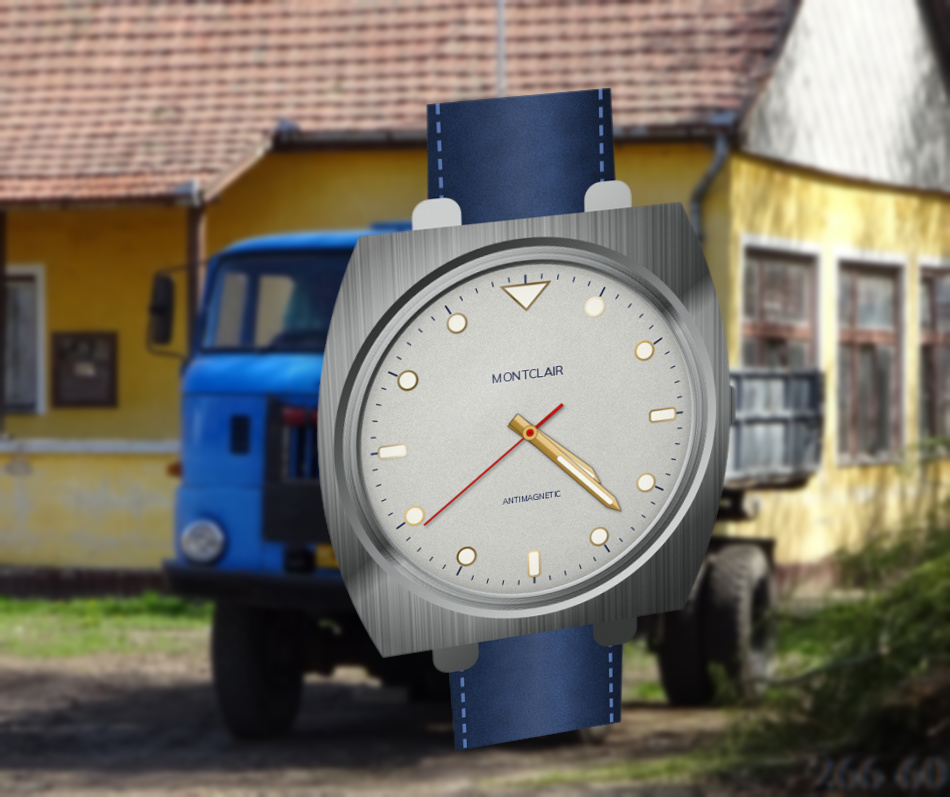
h=4 m=22 s=39
